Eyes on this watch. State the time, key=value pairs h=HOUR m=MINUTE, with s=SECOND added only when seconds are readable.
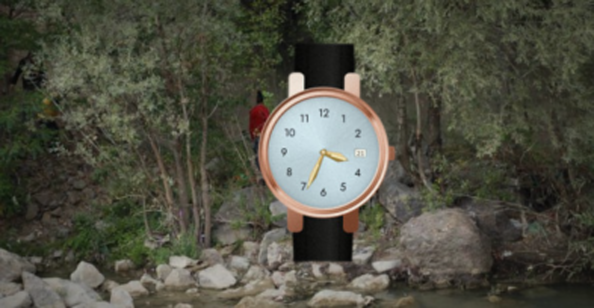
h=3 m=34
